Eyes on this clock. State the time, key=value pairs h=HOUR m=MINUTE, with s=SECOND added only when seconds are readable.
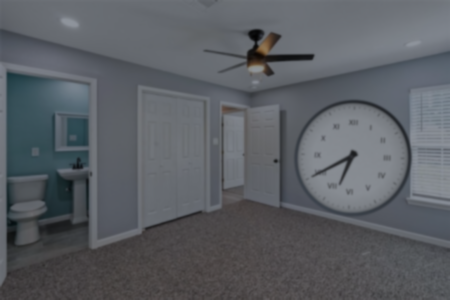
h=6 m=40
